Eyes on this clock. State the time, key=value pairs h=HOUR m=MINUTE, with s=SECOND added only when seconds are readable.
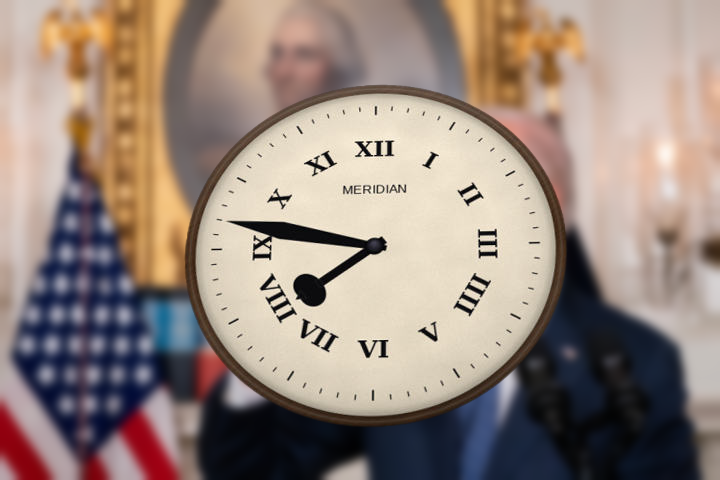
h=7 m=47
